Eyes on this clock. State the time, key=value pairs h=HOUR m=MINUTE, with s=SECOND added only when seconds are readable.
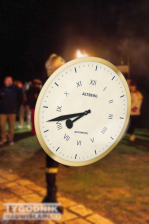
h=7 m=42
